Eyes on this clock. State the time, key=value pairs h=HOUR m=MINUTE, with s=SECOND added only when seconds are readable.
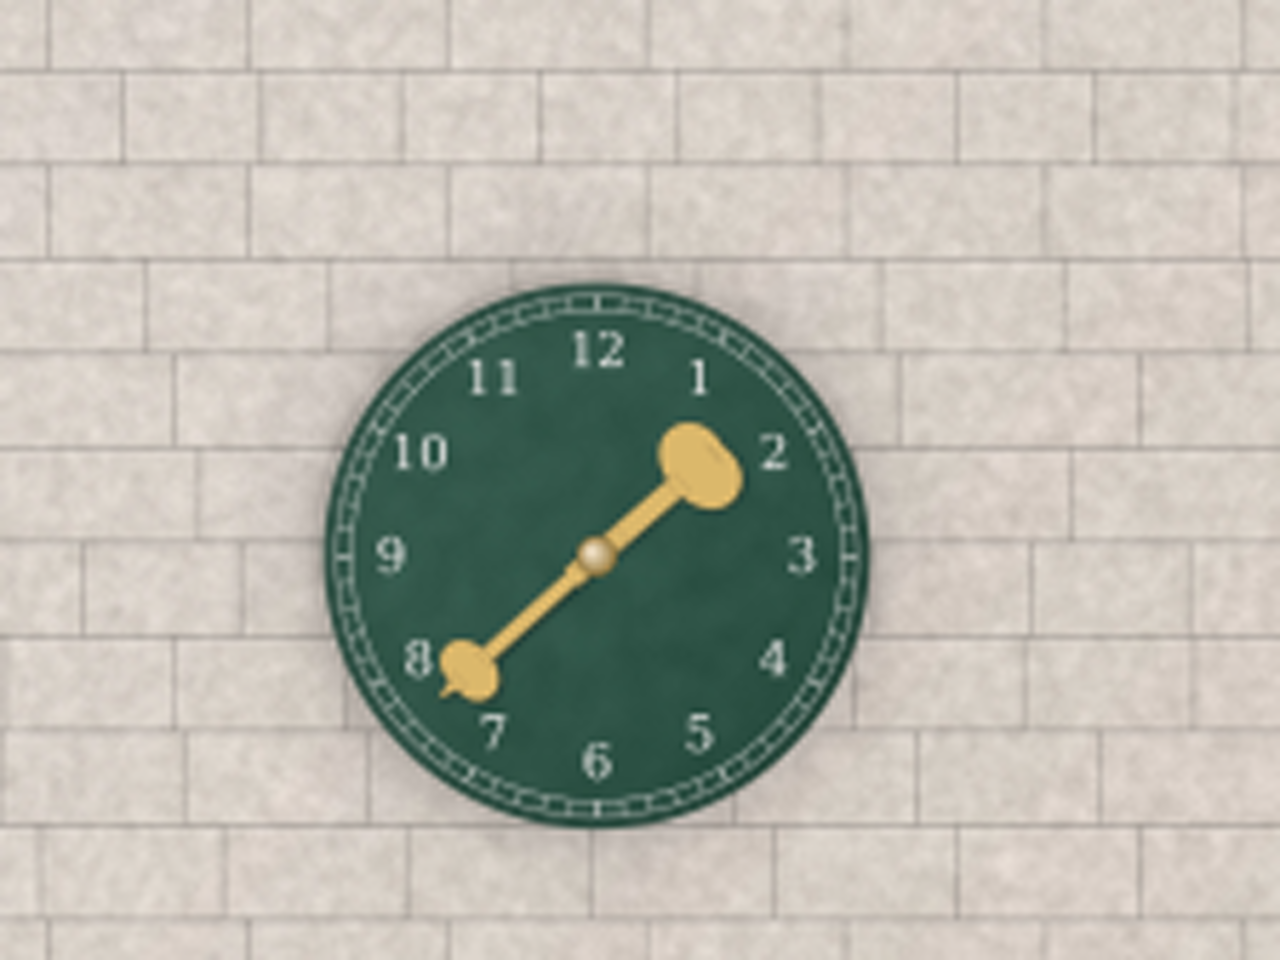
h=1 m=38
